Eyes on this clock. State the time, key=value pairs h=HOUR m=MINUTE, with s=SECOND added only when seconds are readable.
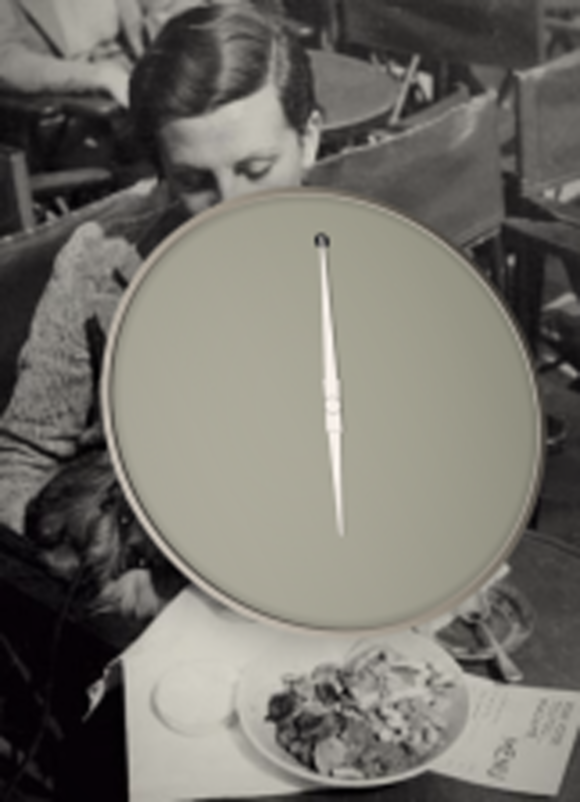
h=6 m=0
